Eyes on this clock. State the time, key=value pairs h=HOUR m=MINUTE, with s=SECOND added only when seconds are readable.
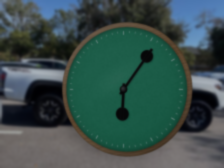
h=6 m=6
